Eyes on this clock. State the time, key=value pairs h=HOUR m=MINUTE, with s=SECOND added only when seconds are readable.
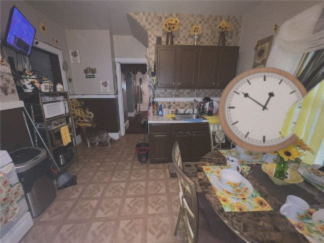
h=12 m=51
